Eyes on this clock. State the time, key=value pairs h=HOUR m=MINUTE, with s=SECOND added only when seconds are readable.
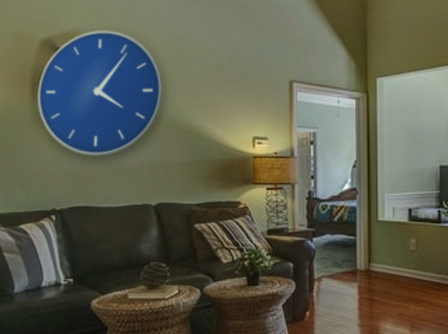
h=4 m=6
